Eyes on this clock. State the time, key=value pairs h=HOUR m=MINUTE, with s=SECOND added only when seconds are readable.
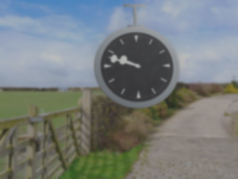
h=9 m=48
